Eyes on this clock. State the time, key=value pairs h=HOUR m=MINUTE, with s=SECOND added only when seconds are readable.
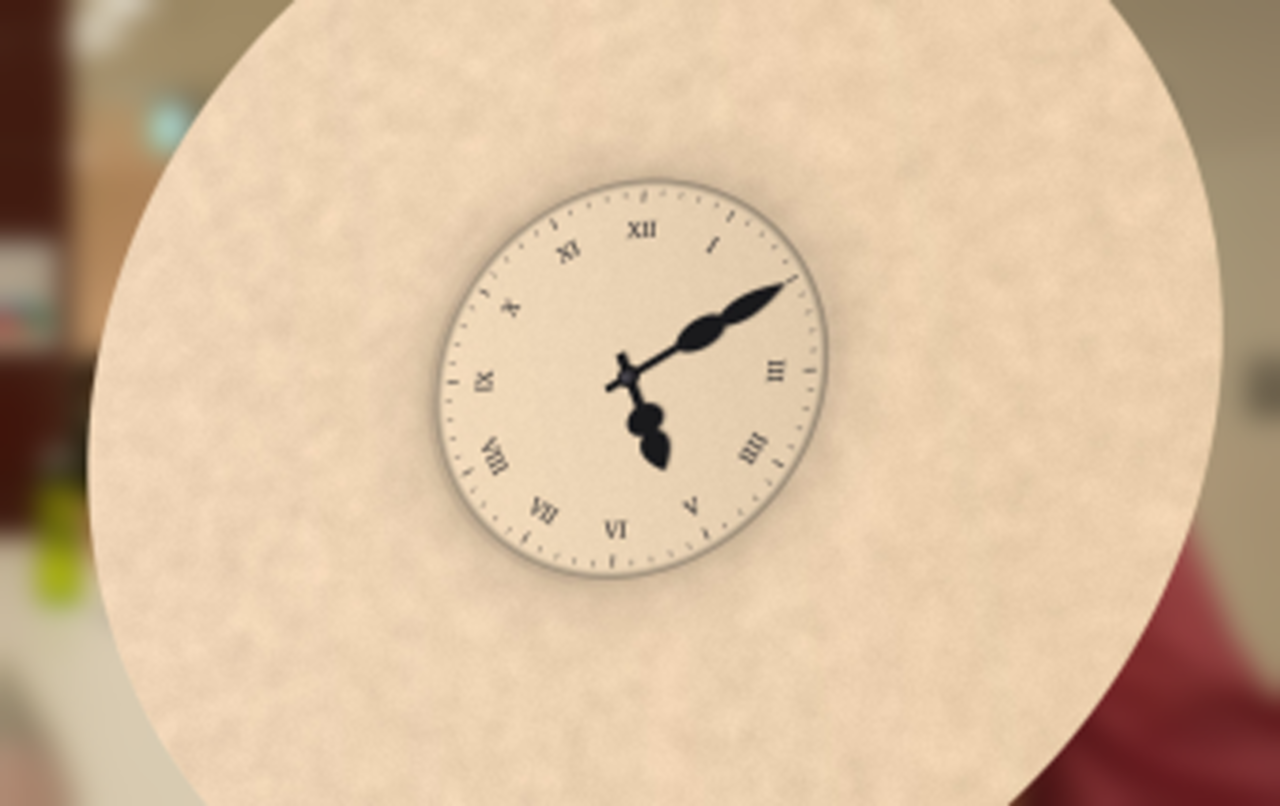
h=5 m=10
